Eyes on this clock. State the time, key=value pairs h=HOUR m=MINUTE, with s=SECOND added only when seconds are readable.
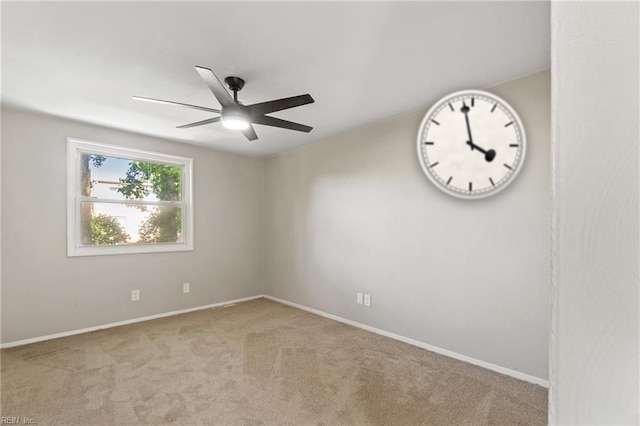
h=3 m=58
